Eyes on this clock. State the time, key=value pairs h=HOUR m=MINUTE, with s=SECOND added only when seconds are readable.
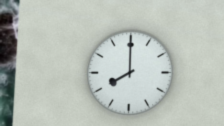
h=8 m=0
